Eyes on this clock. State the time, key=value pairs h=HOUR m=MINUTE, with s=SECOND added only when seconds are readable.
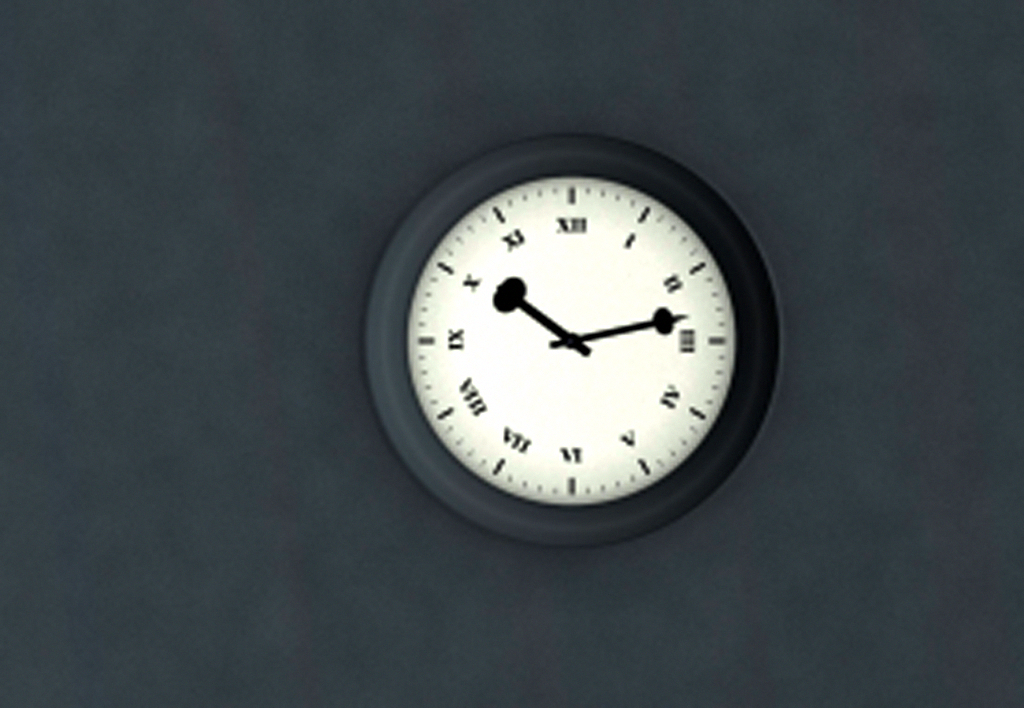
h=10 m=13
